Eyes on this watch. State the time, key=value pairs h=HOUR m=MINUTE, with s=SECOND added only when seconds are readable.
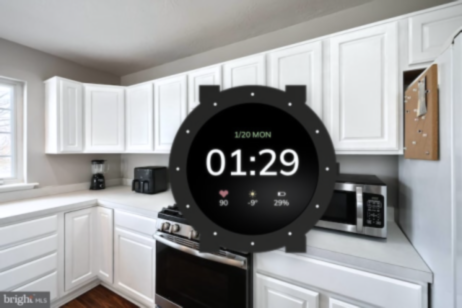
h=1 m=29
